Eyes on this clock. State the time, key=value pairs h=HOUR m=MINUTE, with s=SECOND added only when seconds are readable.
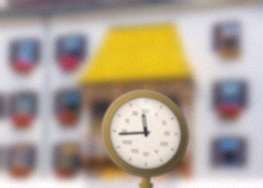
h=11 m=44
